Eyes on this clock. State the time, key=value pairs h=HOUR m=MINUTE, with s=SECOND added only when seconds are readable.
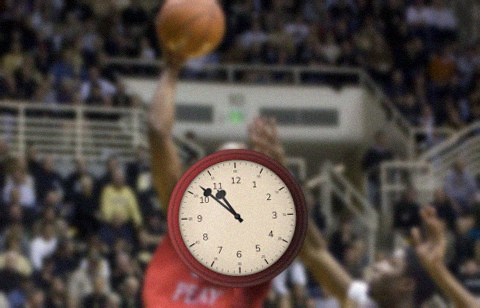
h=10 m=52
